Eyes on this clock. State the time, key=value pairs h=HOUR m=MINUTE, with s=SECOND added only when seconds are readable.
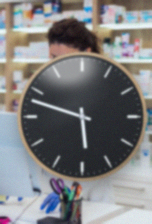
h=5 m=48
